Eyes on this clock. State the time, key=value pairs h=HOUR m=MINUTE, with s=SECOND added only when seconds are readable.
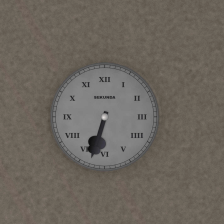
h=6 m=33
